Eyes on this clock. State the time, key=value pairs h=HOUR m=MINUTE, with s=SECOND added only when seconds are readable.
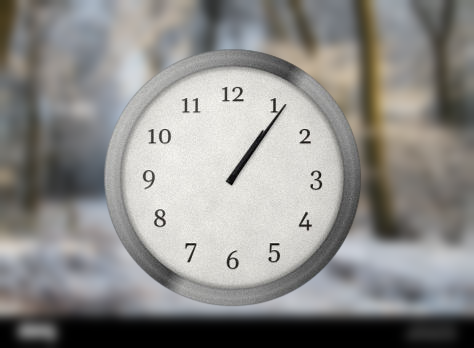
h=1 m=6
